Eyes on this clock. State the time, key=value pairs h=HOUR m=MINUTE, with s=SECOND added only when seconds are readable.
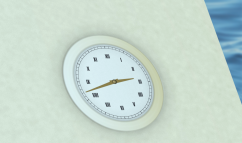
h=2 m=42
